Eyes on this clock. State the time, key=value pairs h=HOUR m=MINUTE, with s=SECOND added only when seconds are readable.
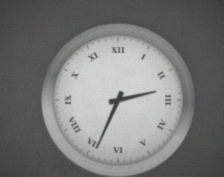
h=2 m=34
